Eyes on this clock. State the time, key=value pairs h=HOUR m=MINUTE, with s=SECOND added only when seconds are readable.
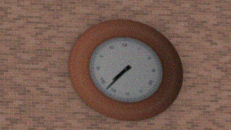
h=7 m=37
